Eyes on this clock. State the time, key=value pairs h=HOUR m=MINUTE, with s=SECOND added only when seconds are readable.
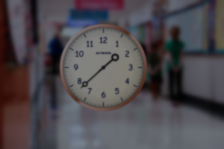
h=1 m=38
